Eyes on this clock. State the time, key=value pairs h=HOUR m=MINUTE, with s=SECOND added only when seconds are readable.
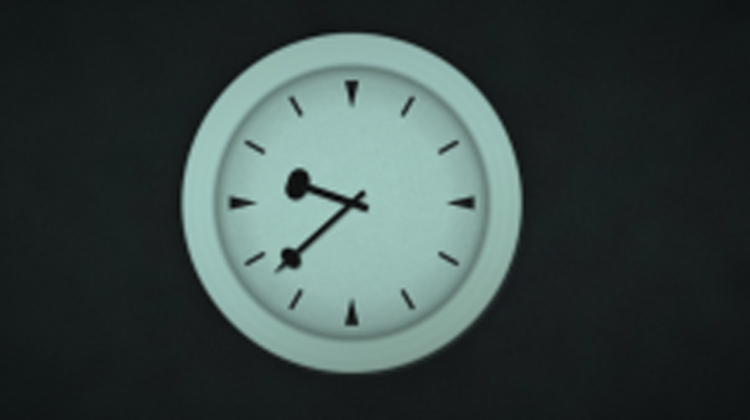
h=9 m=38
